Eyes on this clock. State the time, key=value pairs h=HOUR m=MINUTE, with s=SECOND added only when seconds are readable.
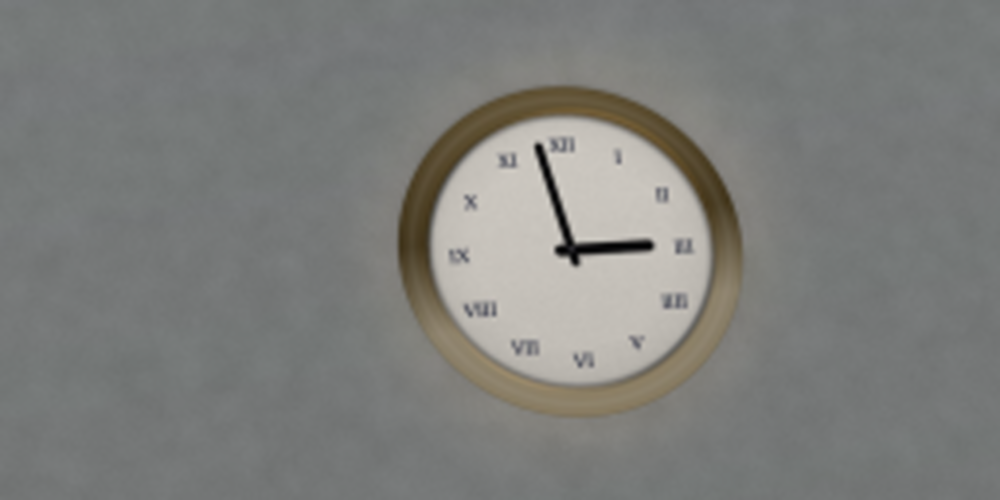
h=2 m=58
